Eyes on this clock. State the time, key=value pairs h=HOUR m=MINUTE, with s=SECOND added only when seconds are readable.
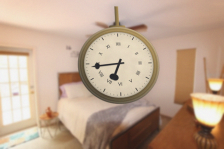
h=6 m=44
